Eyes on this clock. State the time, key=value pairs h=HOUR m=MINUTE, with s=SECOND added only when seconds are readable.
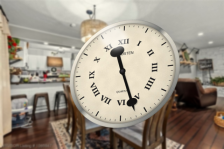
h=11 m=27
